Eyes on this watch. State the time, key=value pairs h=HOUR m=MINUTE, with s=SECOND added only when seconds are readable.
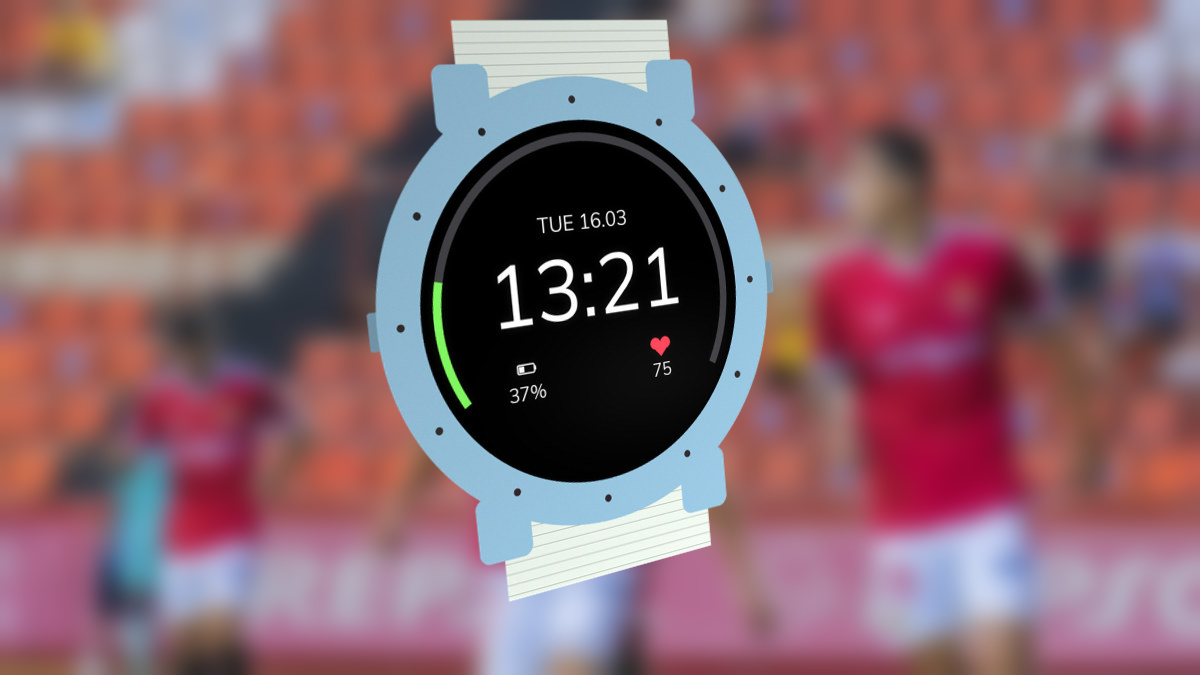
h=13 m=21
